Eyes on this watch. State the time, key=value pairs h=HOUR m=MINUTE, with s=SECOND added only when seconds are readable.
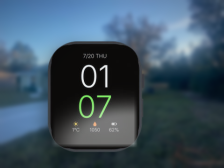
h=1 m=7
